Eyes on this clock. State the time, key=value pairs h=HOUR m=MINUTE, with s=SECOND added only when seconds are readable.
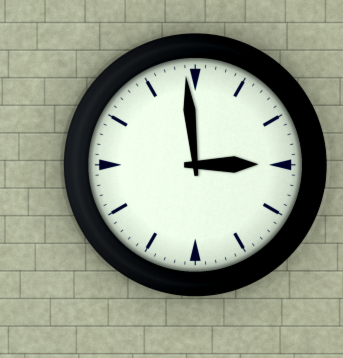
h=2 m=59
